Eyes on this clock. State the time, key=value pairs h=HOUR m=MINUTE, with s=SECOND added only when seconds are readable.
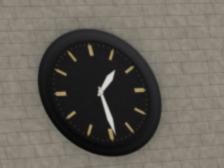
h=1 m=29
